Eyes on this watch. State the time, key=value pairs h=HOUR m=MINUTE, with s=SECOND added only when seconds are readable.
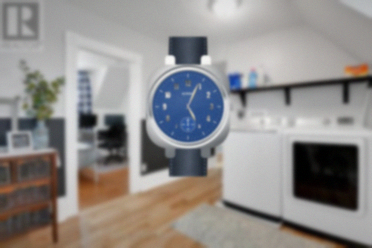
h=5 m=4
